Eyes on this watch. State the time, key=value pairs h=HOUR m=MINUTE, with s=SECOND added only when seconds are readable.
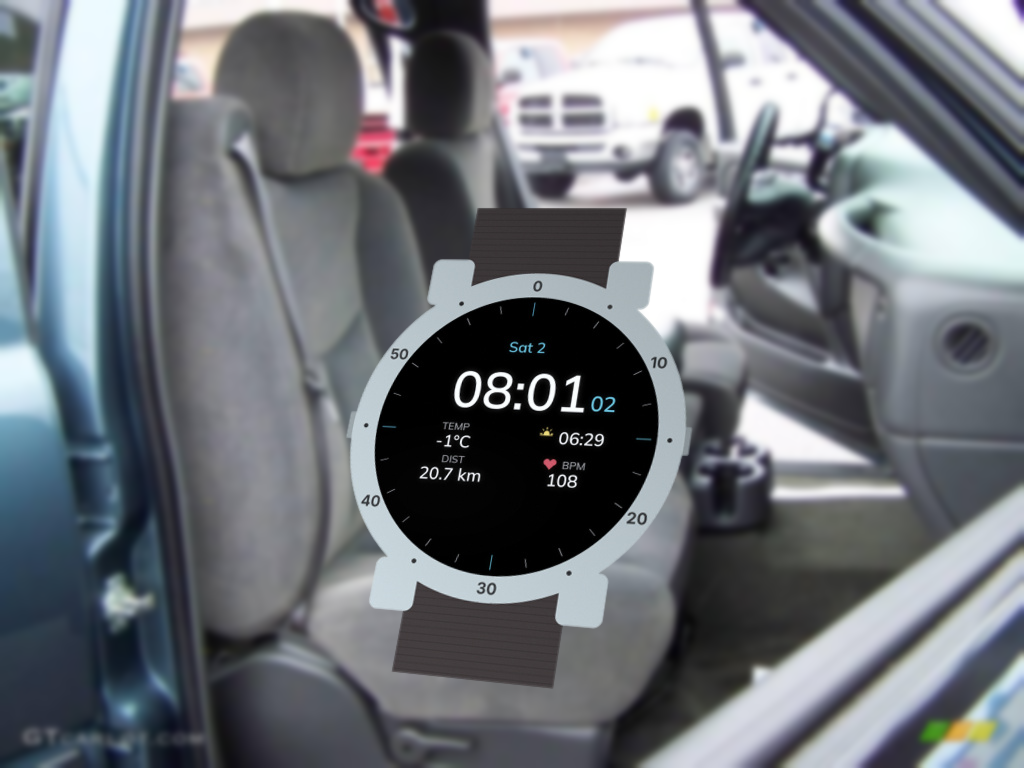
h=8 m=1 s=2
